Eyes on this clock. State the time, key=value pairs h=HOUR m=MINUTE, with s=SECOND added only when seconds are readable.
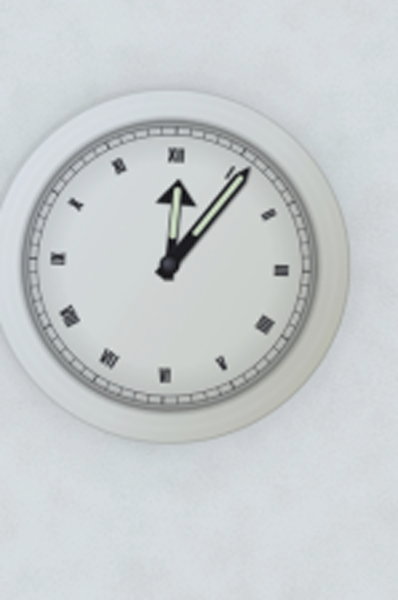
h=12 m=6
